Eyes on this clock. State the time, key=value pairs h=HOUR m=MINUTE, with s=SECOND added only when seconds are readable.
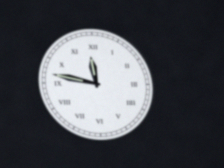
h=11 m=47
